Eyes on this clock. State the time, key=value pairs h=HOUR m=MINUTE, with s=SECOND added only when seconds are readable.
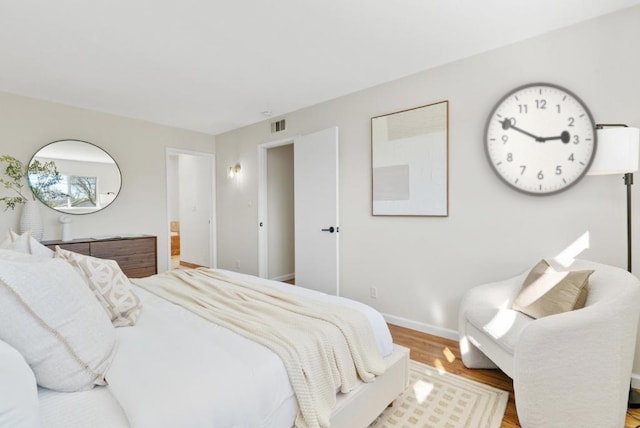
h=2 m=49
